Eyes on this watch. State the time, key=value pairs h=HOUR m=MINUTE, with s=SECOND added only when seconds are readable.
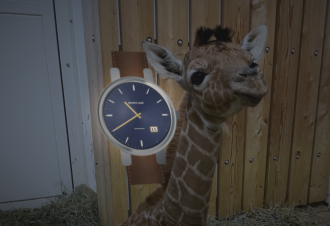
h=10 m=40
